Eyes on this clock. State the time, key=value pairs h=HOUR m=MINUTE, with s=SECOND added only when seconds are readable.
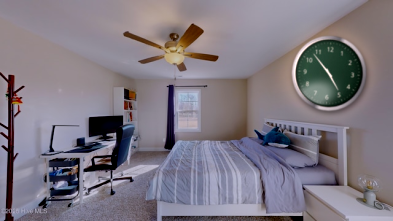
h=4 m=53
